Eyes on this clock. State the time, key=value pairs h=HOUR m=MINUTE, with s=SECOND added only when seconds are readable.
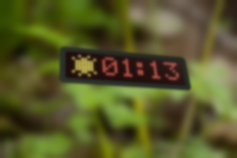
h=1 m=13
